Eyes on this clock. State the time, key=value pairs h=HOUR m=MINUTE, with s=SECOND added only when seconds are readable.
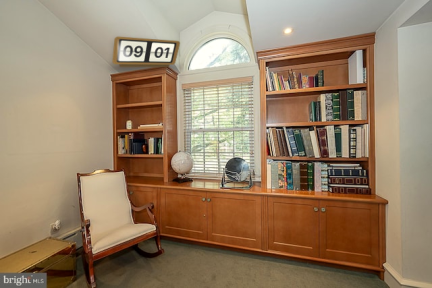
h=9 m=1
